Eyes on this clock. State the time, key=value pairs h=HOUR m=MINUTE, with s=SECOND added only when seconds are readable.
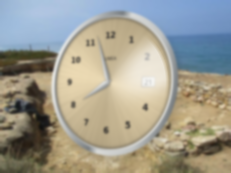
h=7 m=57
